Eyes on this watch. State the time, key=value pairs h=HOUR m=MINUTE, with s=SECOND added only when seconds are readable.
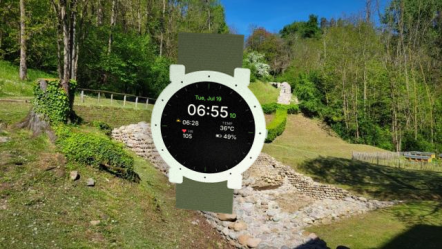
h=6 m=55
